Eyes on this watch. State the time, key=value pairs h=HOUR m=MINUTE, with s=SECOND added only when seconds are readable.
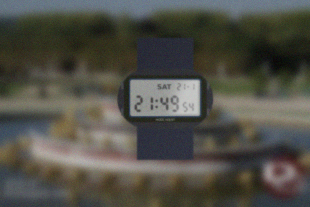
h=21 m=49 s=54
